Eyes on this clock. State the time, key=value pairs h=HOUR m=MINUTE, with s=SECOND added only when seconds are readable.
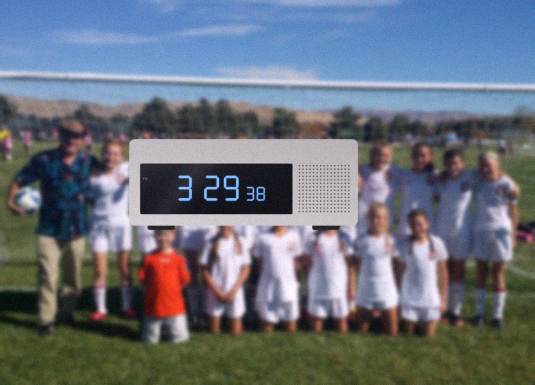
h=3 m=29 s=38
